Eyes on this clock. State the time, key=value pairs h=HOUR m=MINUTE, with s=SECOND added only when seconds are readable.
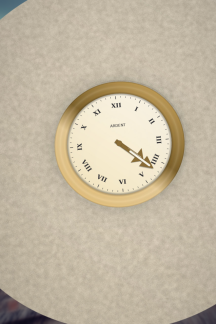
h=4 m=22
